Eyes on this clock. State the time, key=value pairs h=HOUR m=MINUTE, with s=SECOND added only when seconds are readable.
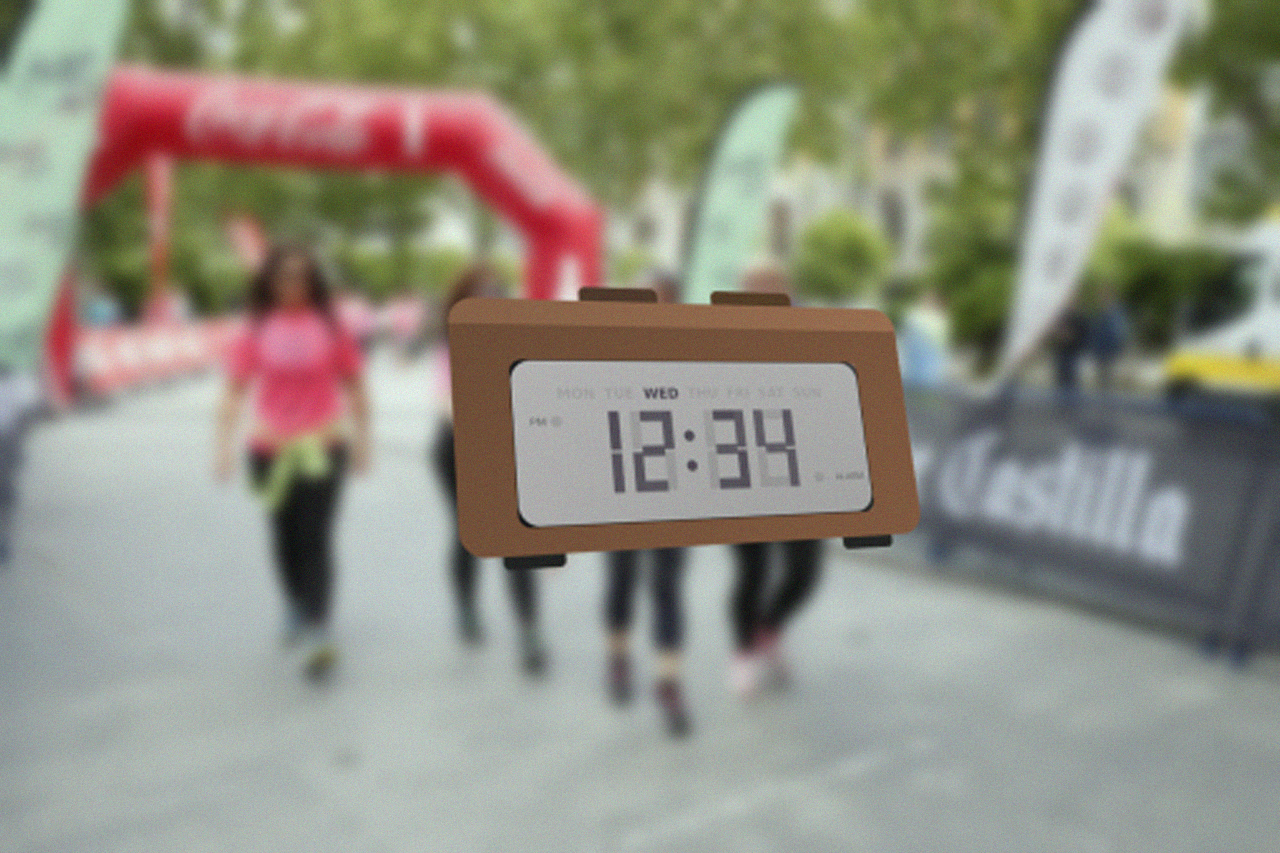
h=12 m=34
